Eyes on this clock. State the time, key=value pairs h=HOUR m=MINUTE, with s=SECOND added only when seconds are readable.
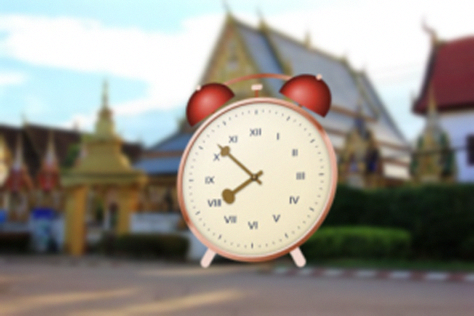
h=7 m=52
